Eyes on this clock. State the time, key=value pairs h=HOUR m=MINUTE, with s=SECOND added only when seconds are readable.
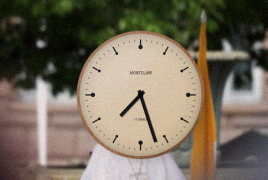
h=7 m=27
